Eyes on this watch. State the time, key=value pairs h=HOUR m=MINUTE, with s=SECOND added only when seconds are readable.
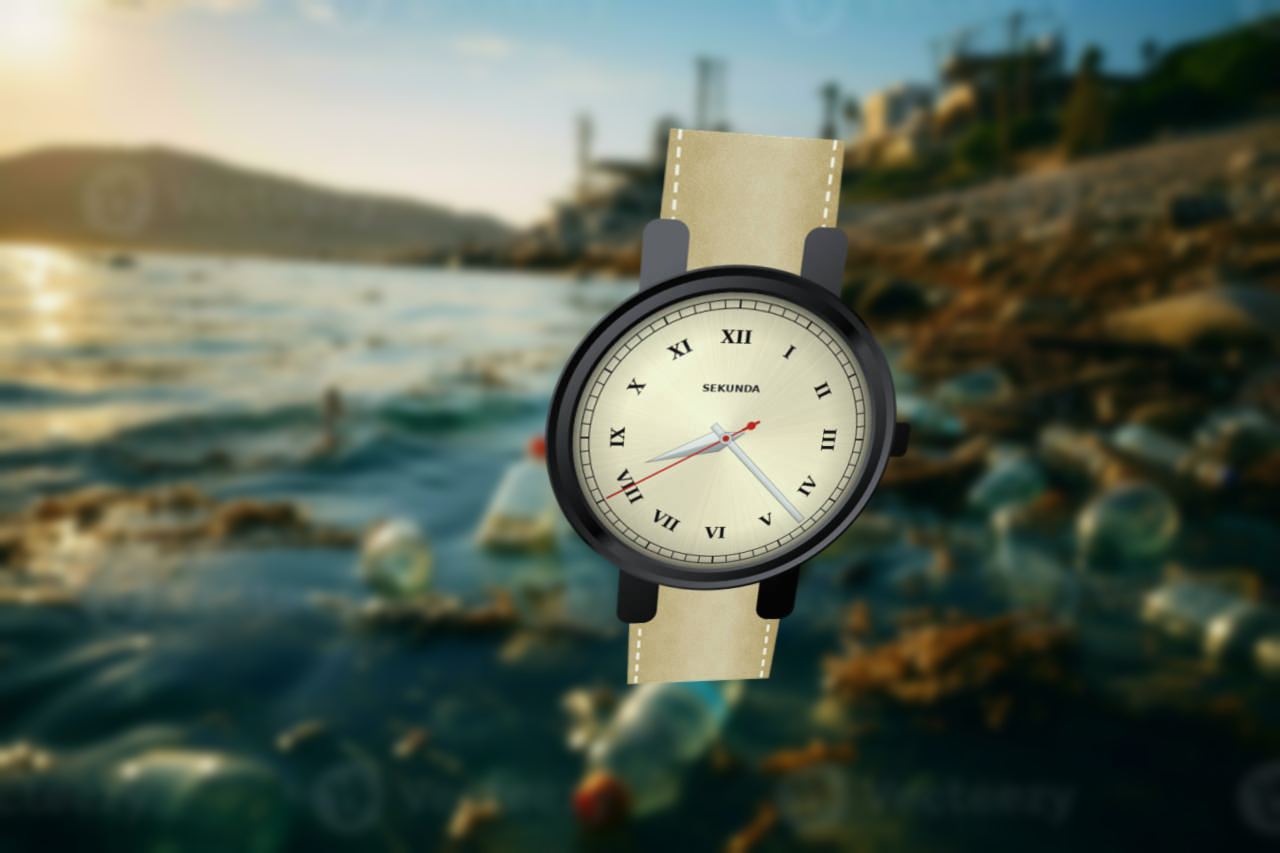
h=8 m=22 s=40
